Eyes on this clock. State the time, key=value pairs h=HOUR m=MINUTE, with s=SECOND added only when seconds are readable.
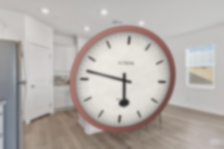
h=5 m=47
